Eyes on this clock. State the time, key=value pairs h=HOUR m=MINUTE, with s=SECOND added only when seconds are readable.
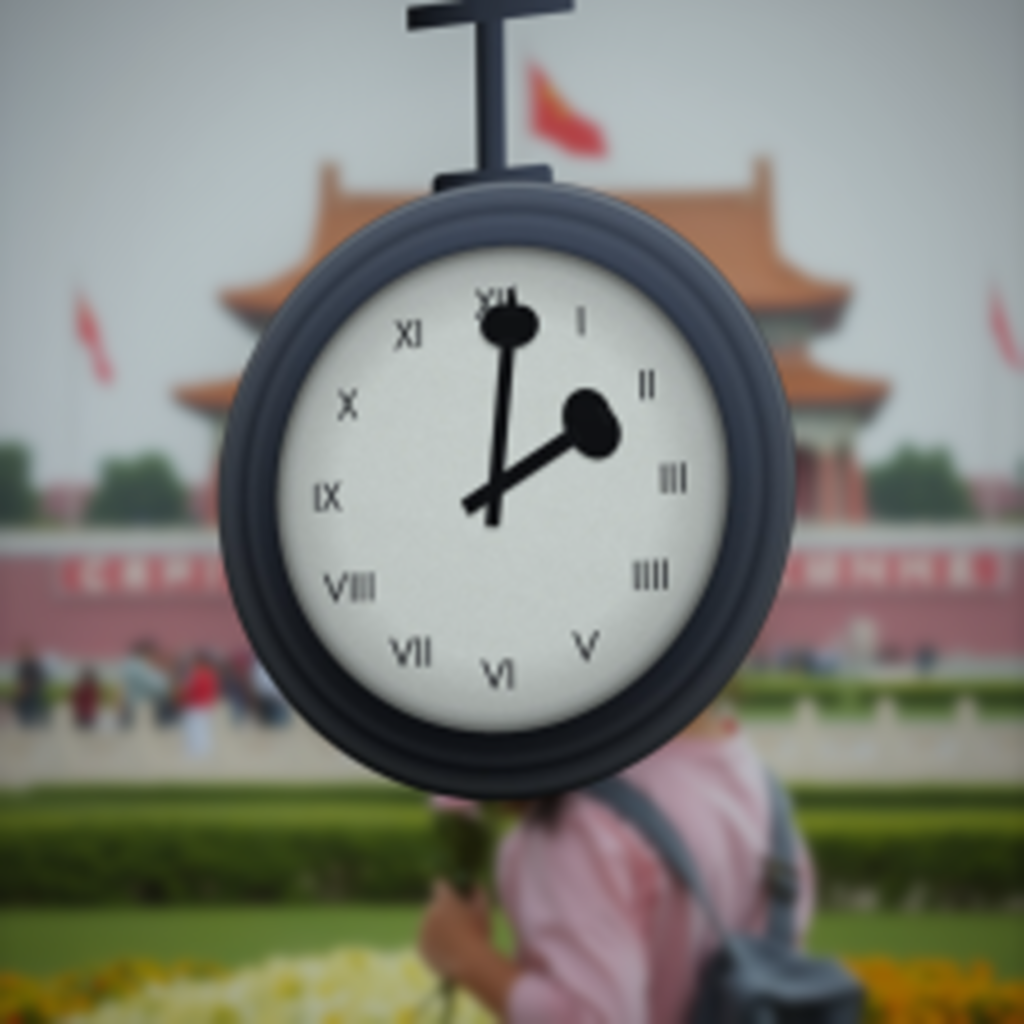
h=2 m=1
